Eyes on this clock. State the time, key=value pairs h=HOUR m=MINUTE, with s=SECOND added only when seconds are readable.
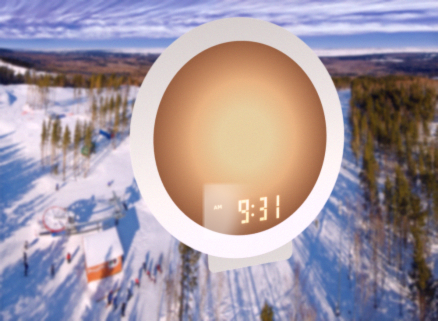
h=9 m=31
